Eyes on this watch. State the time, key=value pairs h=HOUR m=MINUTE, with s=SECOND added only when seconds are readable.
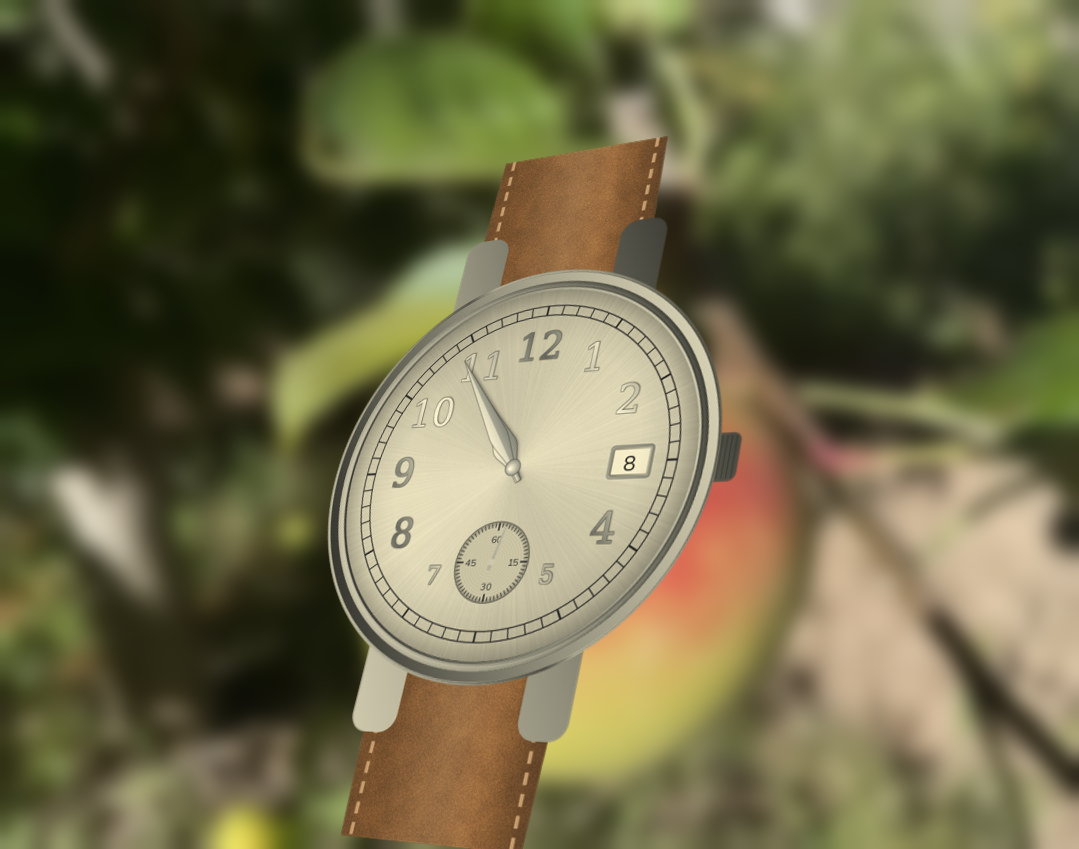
h=10 m=54 s=2
